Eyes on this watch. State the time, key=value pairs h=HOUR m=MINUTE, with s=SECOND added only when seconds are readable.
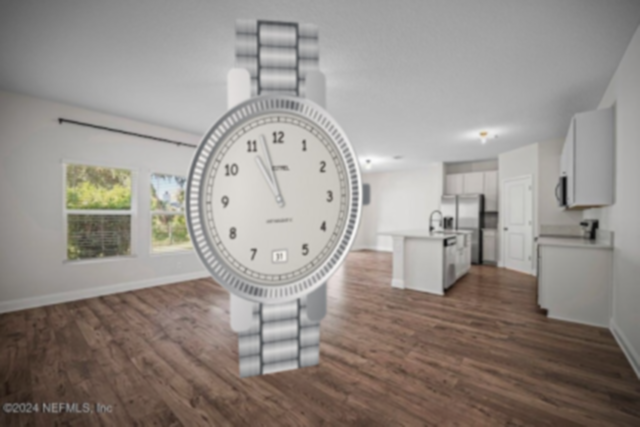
h=10 m=57
